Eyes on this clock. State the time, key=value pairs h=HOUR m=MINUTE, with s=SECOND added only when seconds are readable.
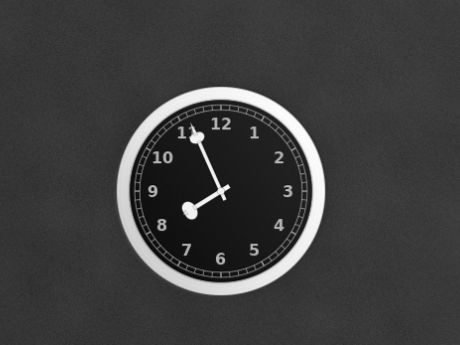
h=7 m=56
